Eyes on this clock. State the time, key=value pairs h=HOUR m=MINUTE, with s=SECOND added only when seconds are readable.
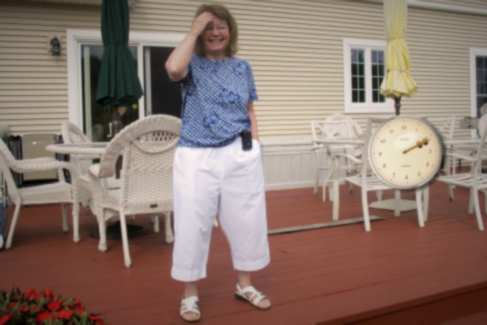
h=2 m=11
